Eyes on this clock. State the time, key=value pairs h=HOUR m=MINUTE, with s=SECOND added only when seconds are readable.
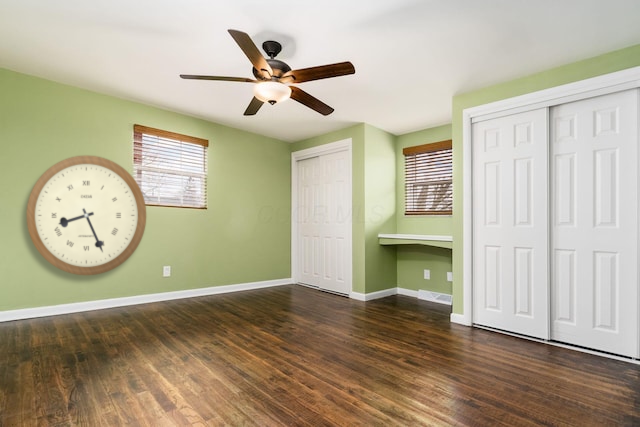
h=8 m=26
